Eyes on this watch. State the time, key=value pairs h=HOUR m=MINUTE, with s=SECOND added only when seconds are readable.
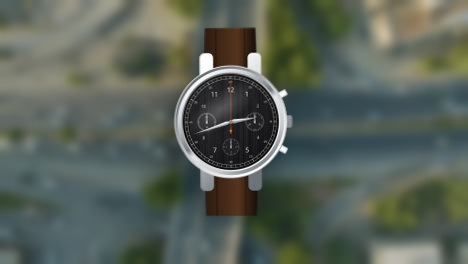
h=2 m=42
